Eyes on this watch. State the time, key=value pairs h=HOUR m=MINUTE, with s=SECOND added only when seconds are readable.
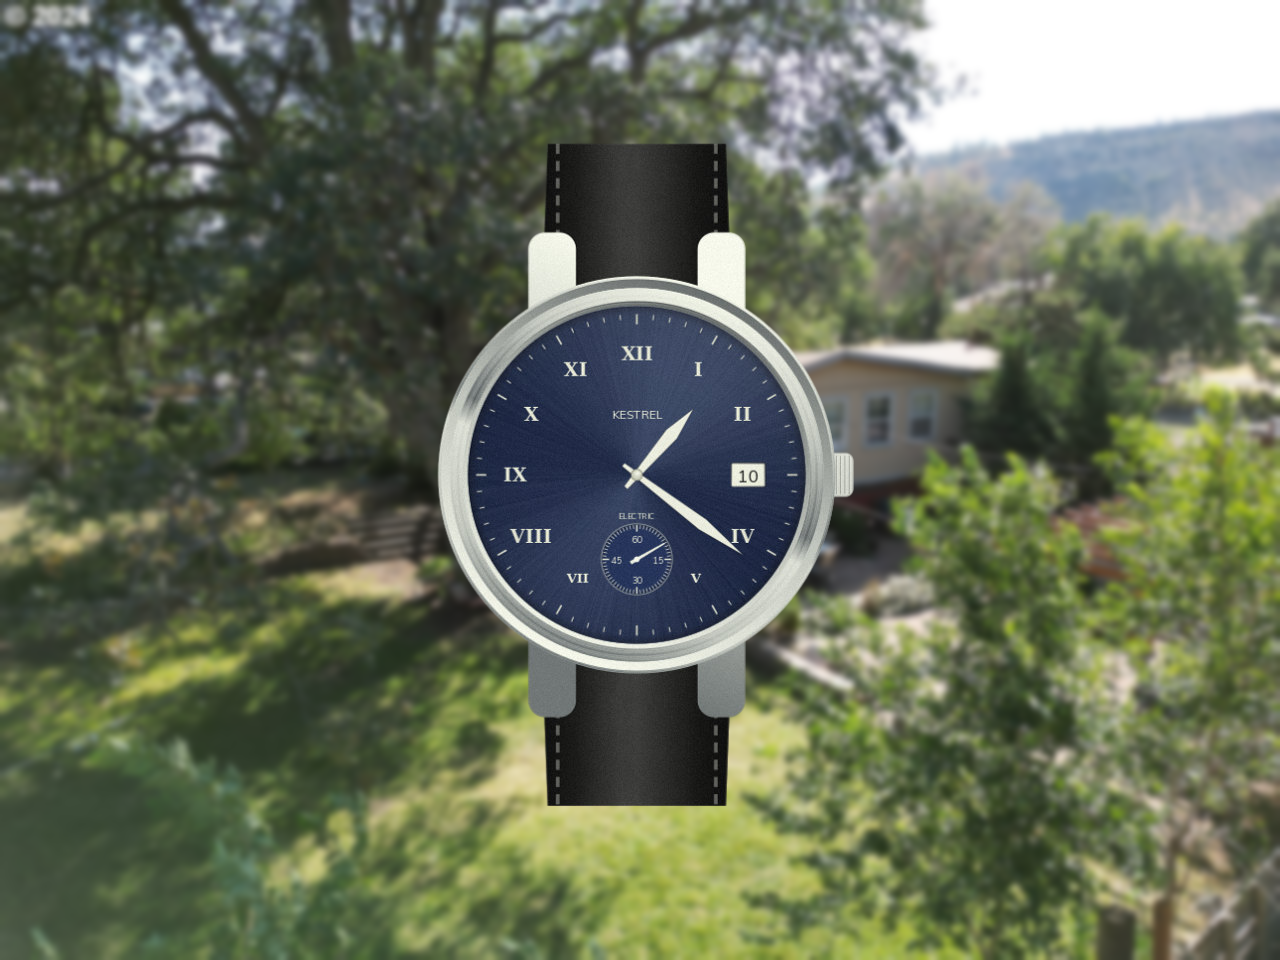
h=1 m=21 s=10
